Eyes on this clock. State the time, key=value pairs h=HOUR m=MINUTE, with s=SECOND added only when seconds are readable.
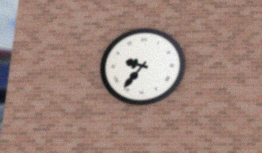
h=9 m=36
